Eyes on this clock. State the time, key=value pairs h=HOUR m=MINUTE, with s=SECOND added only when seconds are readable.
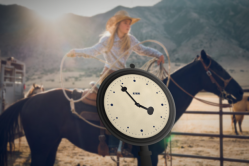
h=3 m=54
